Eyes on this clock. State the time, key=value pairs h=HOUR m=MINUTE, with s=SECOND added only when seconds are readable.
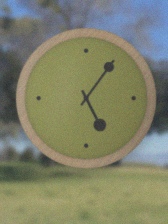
h=5 m=6
